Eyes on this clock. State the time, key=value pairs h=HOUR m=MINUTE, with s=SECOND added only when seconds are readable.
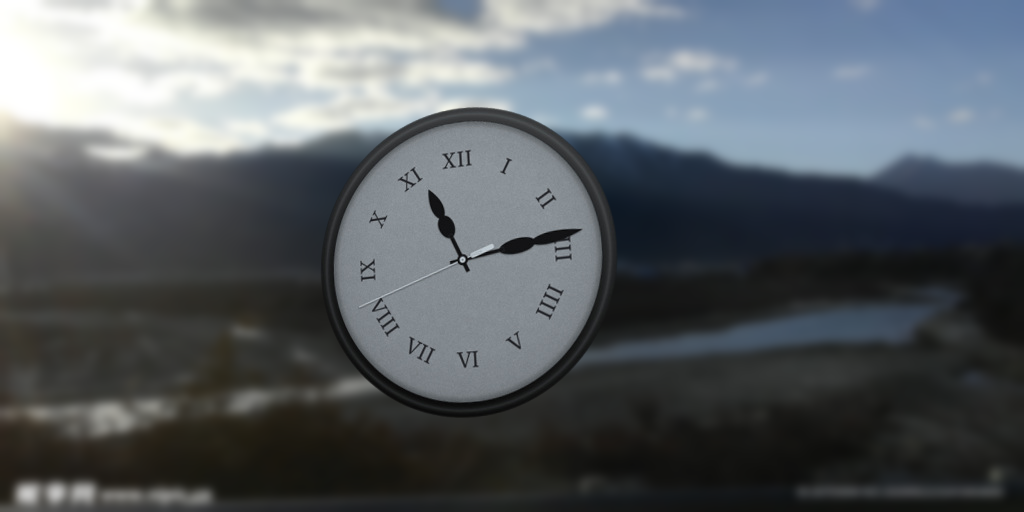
h=11 m=13 s=42
